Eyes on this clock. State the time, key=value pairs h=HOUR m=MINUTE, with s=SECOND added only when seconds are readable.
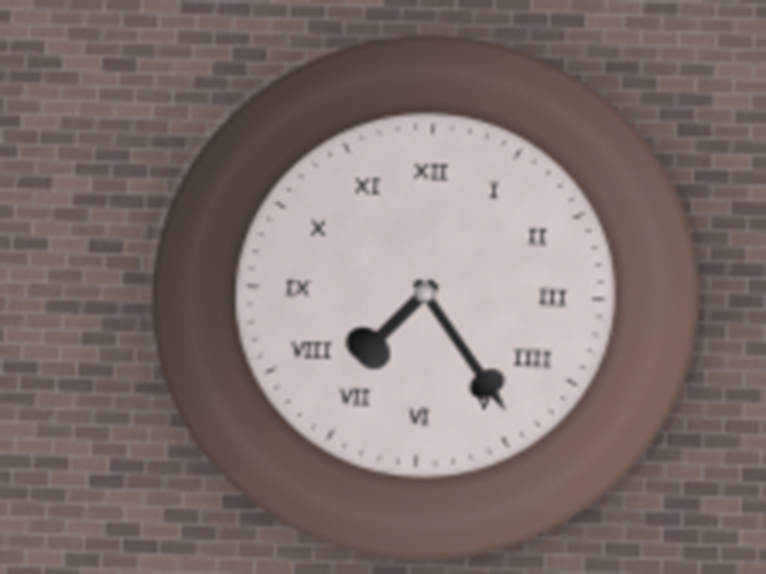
h=7 m=24
